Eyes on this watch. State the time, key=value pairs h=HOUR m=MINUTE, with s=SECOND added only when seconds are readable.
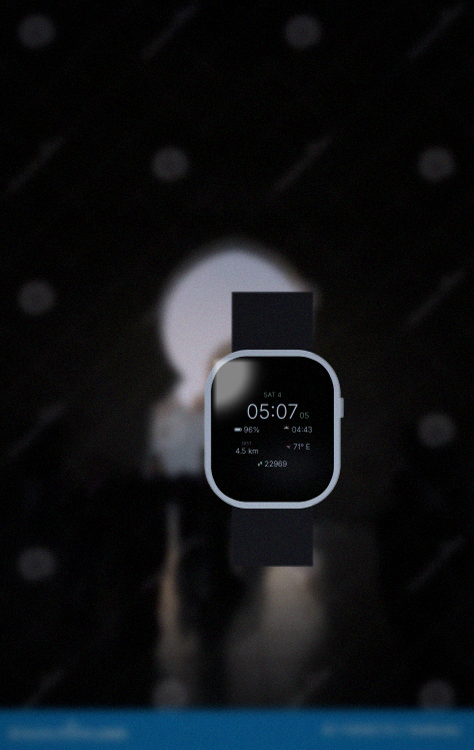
h=5 m=7 s=5
